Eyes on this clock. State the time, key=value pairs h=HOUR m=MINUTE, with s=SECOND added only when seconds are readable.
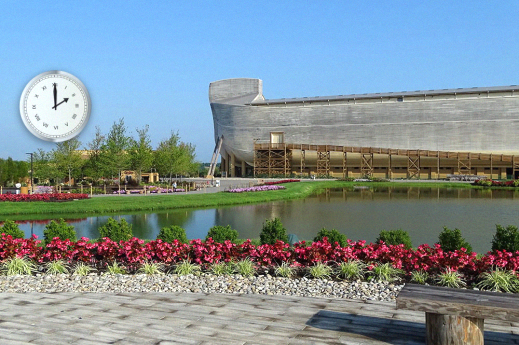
h=2 m=0
